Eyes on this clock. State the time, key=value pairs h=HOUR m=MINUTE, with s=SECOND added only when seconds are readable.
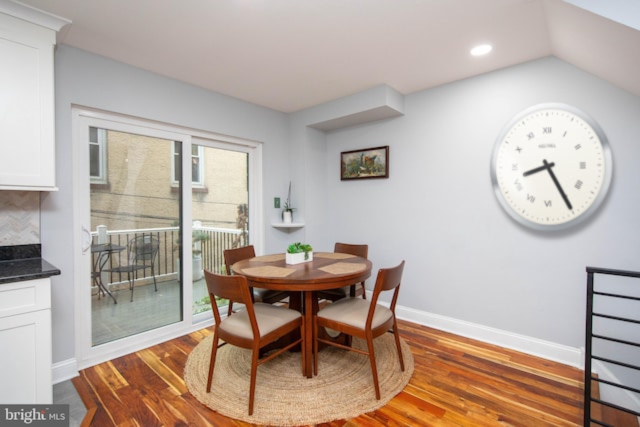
h=8 m=25
